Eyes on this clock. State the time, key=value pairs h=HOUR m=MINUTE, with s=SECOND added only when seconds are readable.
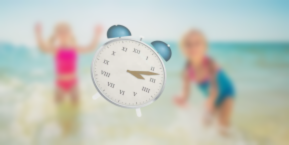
h=3 m=12
